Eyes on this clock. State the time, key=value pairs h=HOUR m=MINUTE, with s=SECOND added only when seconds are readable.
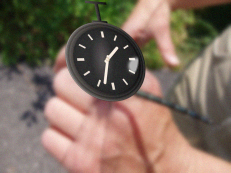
h=1 m=33
